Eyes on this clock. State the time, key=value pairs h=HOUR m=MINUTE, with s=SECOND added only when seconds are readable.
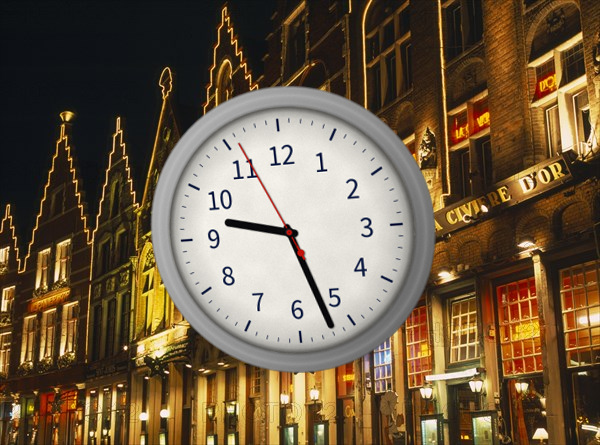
h=9 m=26 s=56
